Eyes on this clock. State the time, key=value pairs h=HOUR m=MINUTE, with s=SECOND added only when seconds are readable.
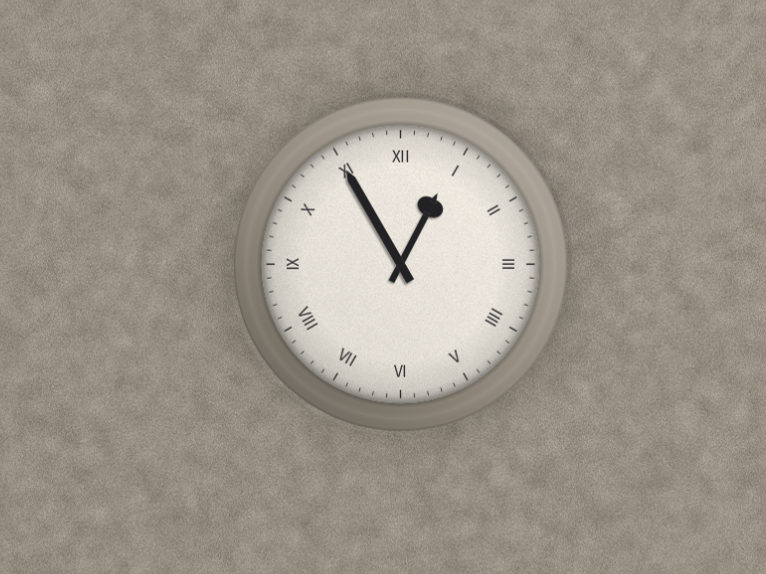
h=12 m=55
